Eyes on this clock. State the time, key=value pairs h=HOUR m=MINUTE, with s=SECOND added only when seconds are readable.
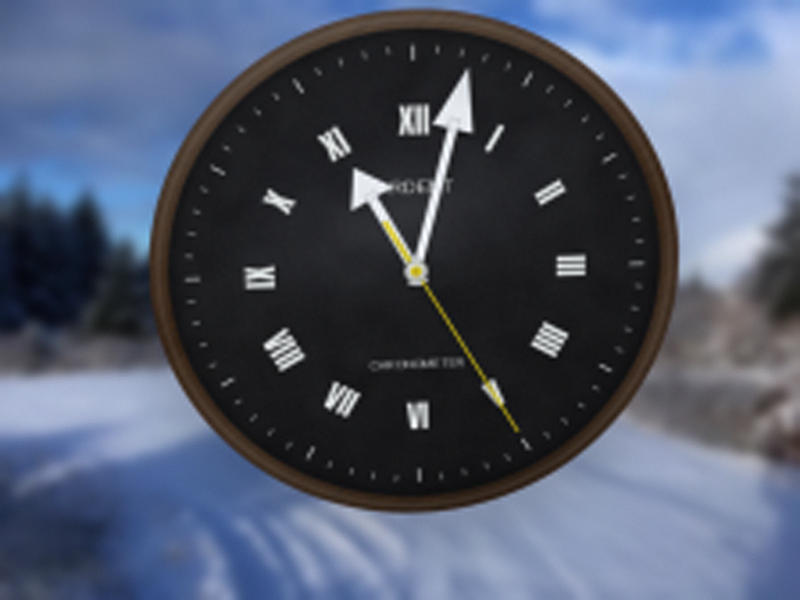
h=11 m=2 s=25
